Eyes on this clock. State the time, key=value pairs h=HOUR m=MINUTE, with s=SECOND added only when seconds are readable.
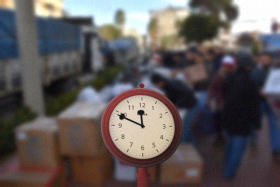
h=11 m=49
